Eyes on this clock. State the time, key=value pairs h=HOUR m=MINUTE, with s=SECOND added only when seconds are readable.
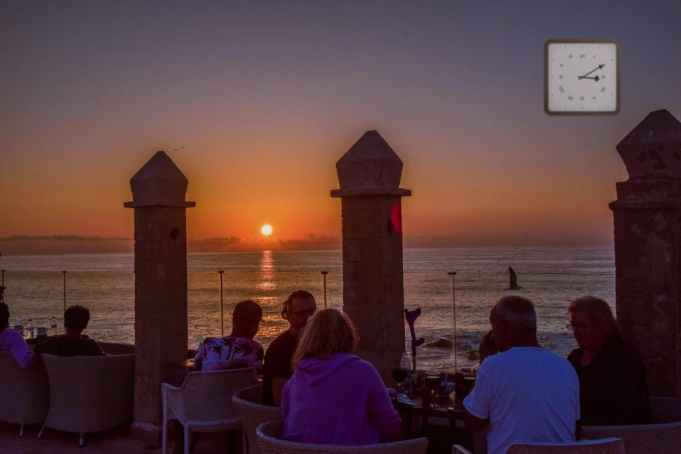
h=3 m=10
